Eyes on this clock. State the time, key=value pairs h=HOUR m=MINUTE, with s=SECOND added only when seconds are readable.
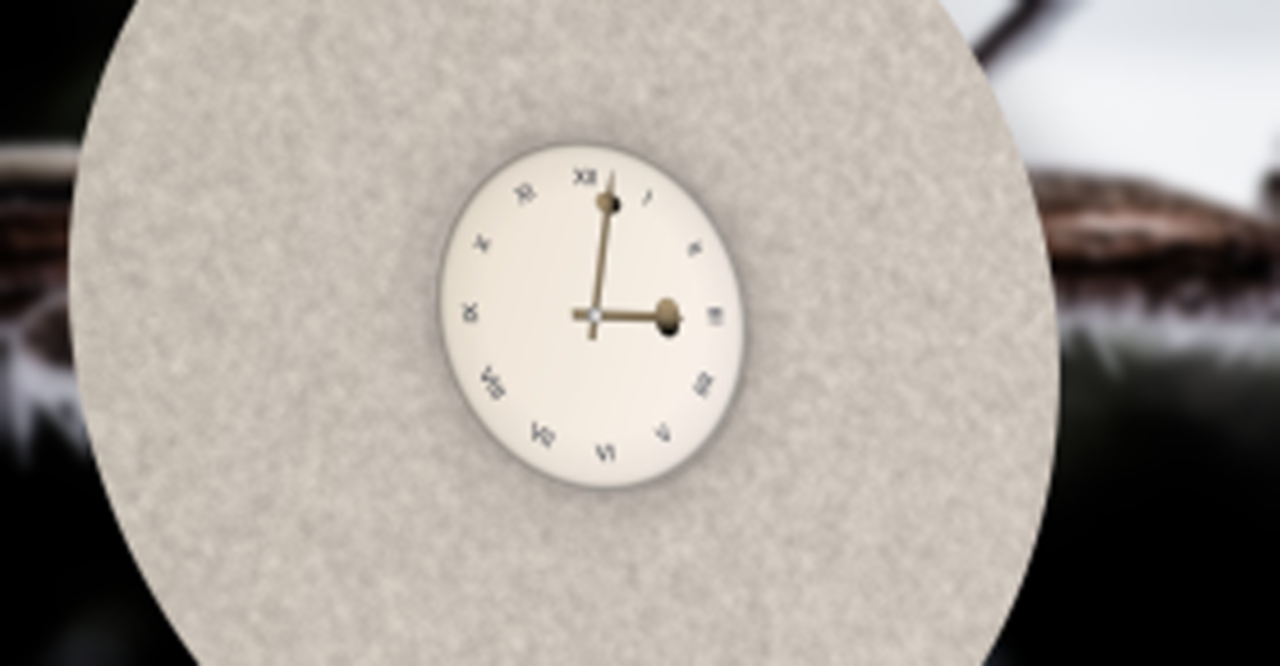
h=3 m=2
